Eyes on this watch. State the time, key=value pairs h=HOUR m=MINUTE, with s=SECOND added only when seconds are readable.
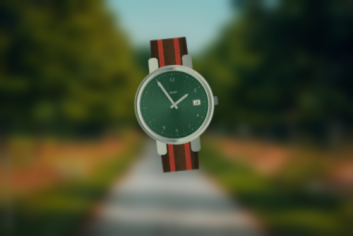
h=1 m=55
